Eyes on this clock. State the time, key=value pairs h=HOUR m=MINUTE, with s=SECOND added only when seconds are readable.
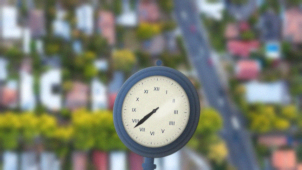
h=7 m=38
